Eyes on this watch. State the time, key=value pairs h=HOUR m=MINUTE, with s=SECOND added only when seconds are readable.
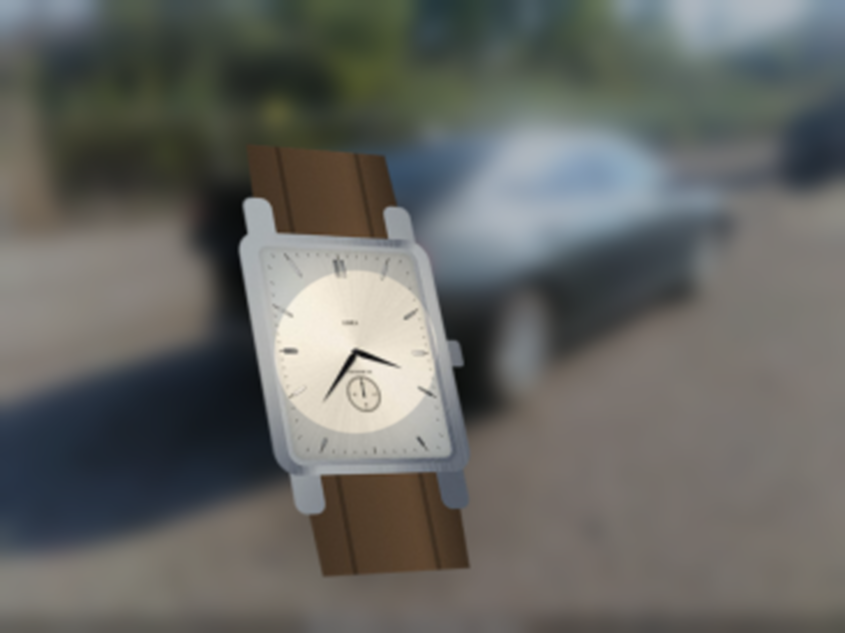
h=3 m=37
